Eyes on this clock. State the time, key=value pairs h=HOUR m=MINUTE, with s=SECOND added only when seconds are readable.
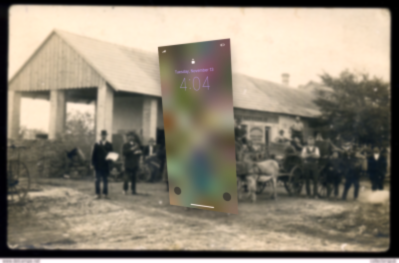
h=4 m=4
